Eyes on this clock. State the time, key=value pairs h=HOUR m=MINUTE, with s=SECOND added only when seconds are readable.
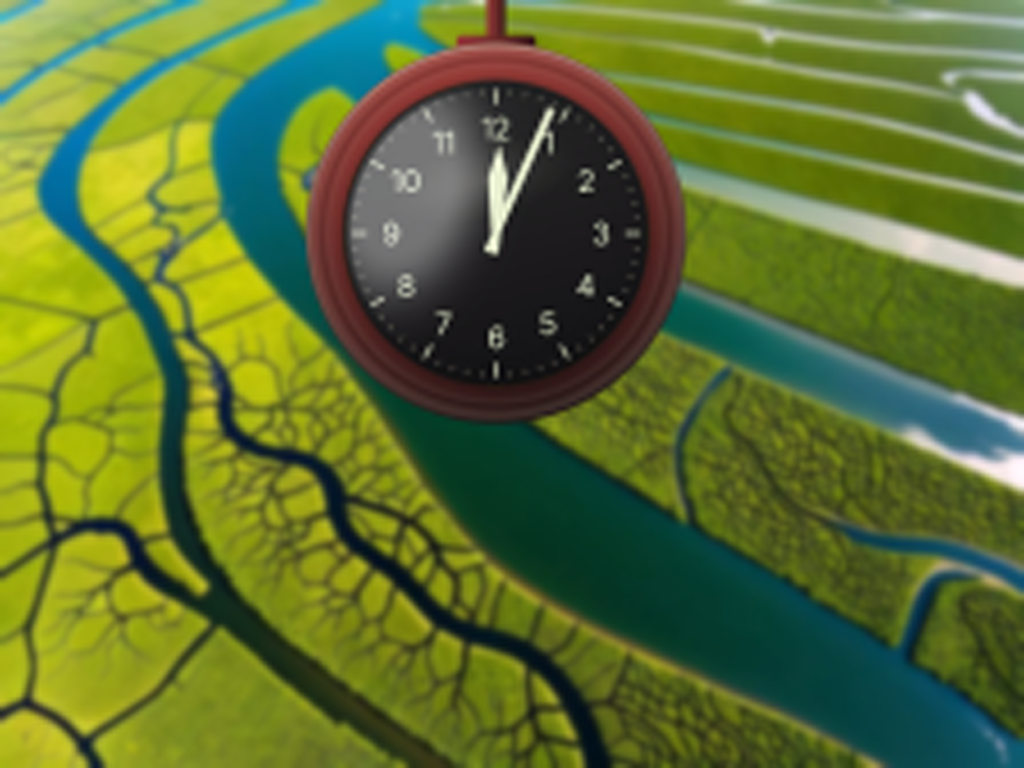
h=12 m=4
